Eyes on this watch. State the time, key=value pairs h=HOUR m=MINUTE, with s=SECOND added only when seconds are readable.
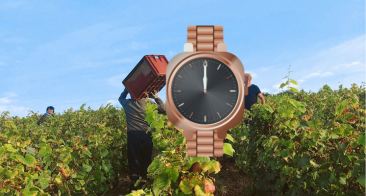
h=12 m=0
